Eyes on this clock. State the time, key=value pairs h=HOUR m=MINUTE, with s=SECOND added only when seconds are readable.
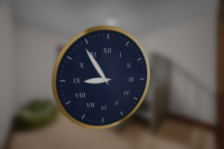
h=8 m=54
